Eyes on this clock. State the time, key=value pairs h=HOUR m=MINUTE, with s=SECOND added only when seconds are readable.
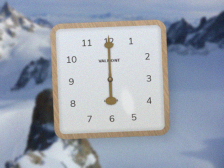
h=6 m=0
